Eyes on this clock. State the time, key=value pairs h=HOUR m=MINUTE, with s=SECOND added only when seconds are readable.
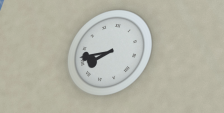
h=7 m=42
